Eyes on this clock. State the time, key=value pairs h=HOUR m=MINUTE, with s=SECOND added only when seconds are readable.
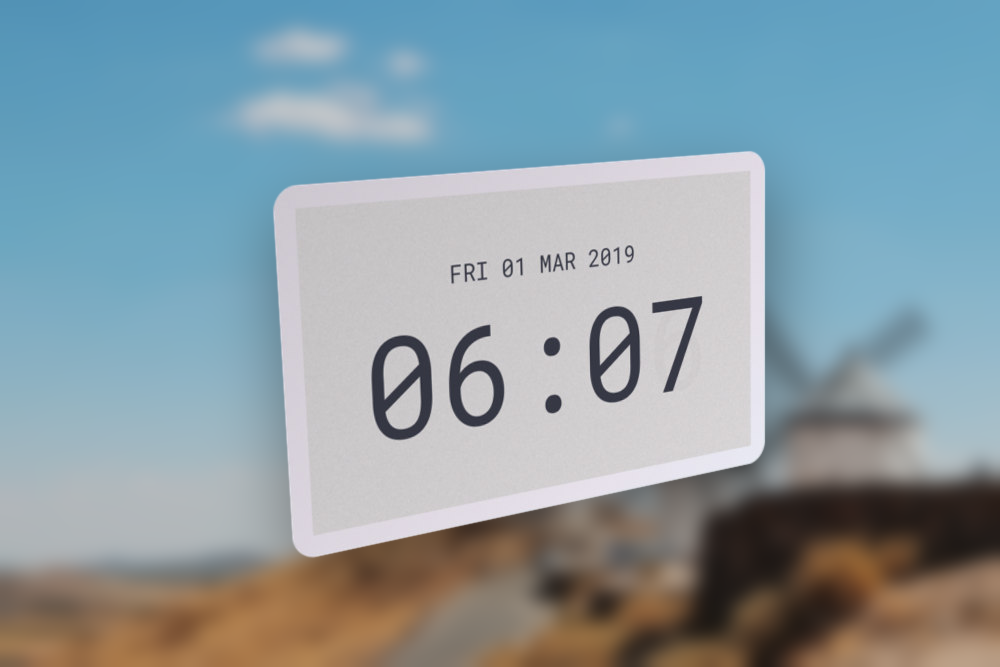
h=6 m=7
